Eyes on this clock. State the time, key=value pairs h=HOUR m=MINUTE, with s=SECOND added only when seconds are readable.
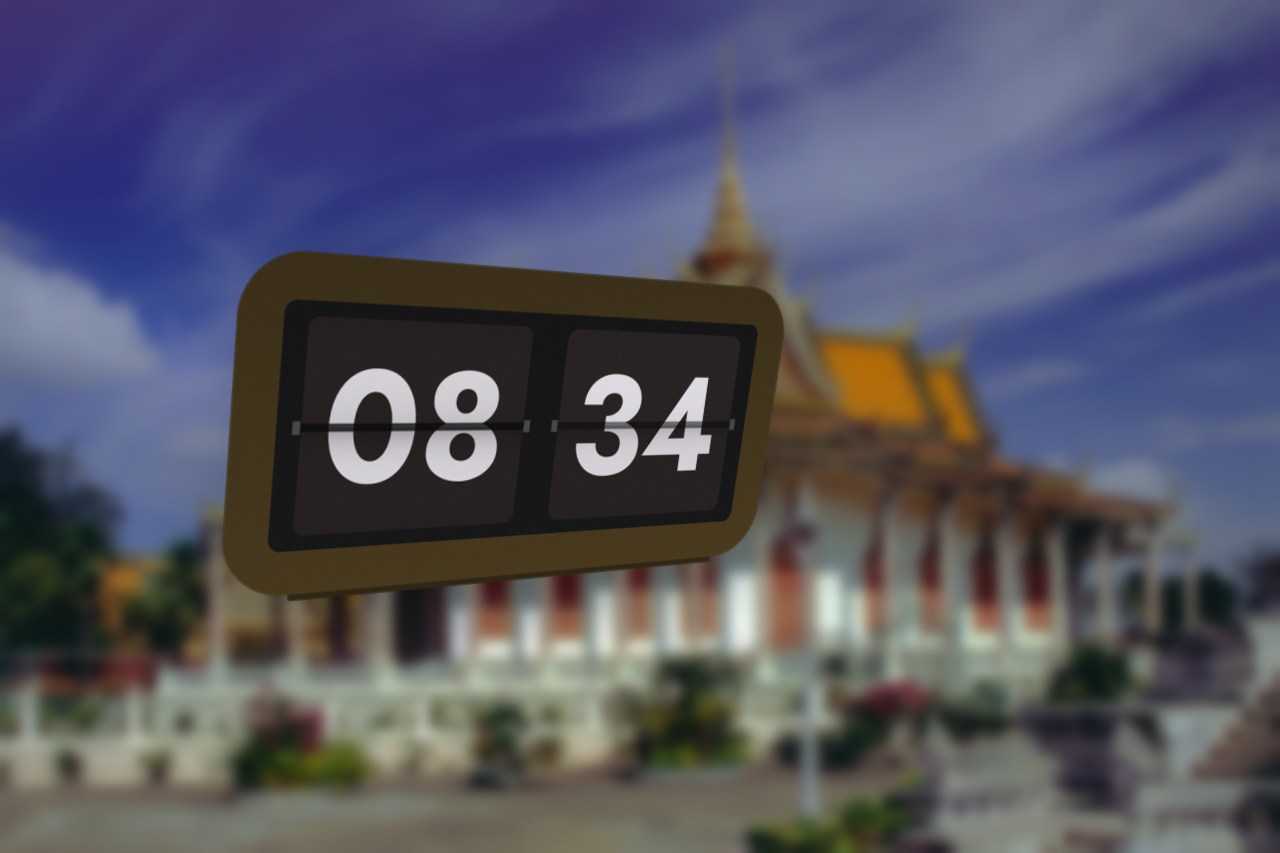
h=8 m=34
